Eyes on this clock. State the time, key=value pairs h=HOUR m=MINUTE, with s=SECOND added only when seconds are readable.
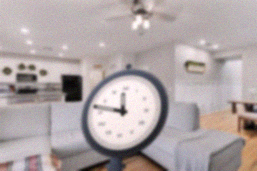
h=11 m=47
